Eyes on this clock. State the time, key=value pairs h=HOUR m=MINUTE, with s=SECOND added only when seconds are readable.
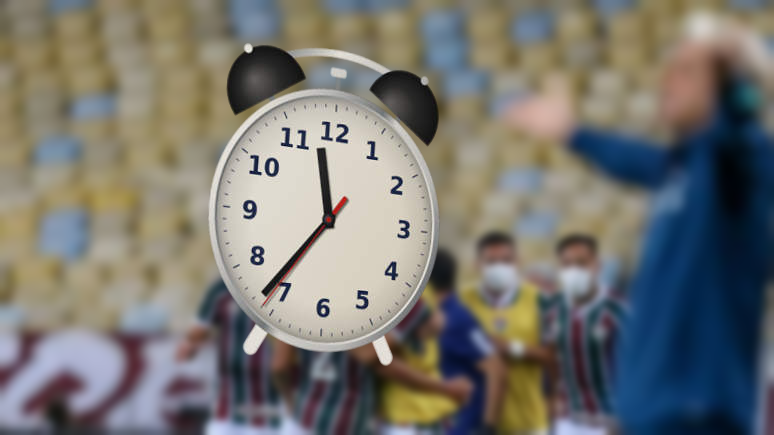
h=11 m=36 s=36
